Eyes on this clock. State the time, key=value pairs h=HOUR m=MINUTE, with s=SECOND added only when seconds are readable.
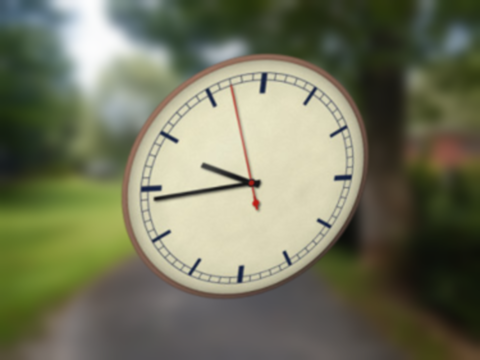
h=9 m=43 s=57
